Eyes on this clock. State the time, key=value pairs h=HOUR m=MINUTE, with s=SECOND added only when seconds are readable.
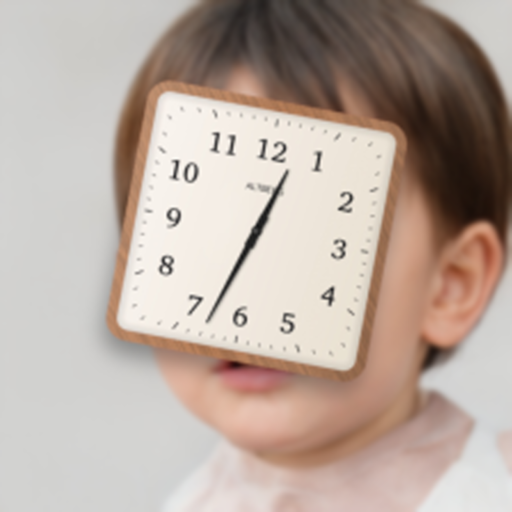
h=12 m=33
